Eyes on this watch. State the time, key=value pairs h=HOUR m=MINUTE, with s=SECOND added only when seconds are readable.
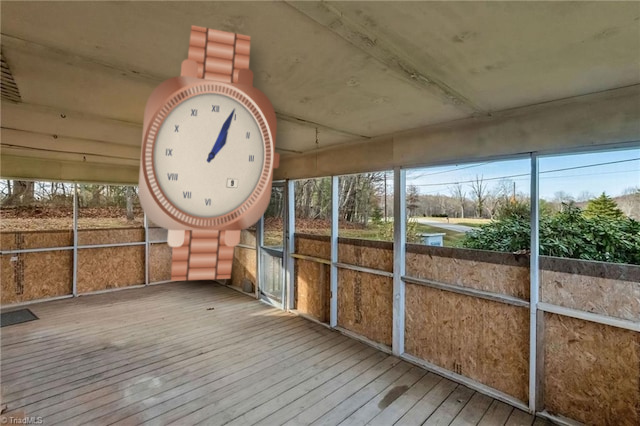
h=1 m=4
